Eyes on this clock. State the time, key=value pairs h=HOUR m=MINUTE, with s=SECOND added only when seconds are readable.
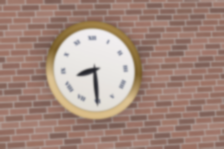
h=8 m=30
